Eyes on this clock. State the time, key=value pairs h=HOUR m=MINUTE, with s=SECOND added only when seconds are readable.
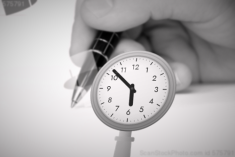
h=5 m=52
